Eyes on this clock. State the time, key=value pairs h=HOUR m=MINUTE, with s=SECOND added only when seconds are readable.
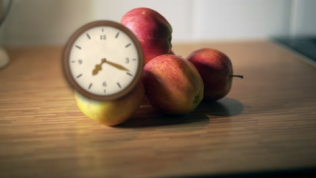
h=7 m=19
